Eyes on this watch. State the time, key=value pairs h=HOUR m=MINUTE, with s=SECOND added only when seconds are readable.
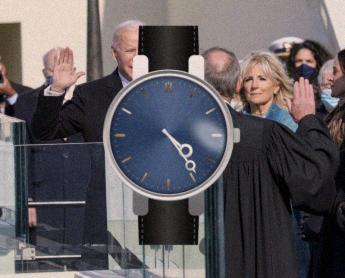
h=4 m=24
